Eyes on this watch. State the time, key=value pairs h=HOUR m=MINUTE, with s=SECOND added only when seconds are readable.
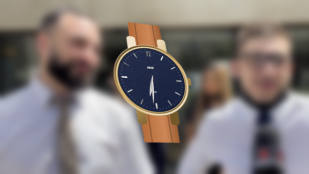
h=6 m=31
